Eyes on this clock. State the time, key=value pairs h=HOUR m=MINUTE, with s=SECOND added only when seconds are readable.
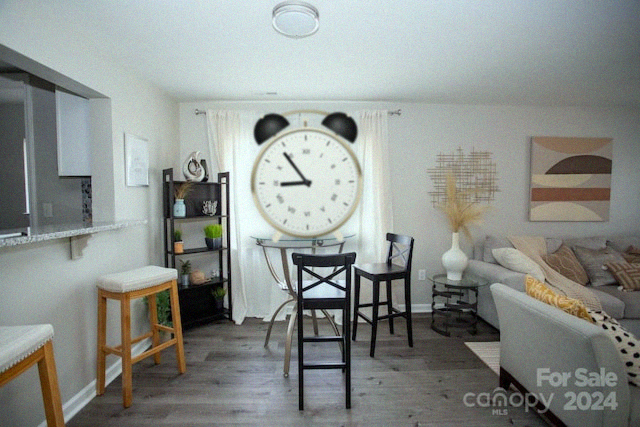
h=8 m=54
